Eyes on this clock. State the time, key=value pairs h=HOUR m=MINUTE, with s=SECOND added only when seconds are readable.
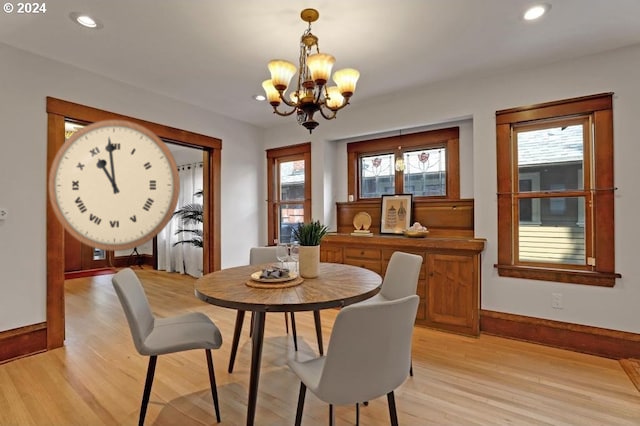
h=10 m=59
